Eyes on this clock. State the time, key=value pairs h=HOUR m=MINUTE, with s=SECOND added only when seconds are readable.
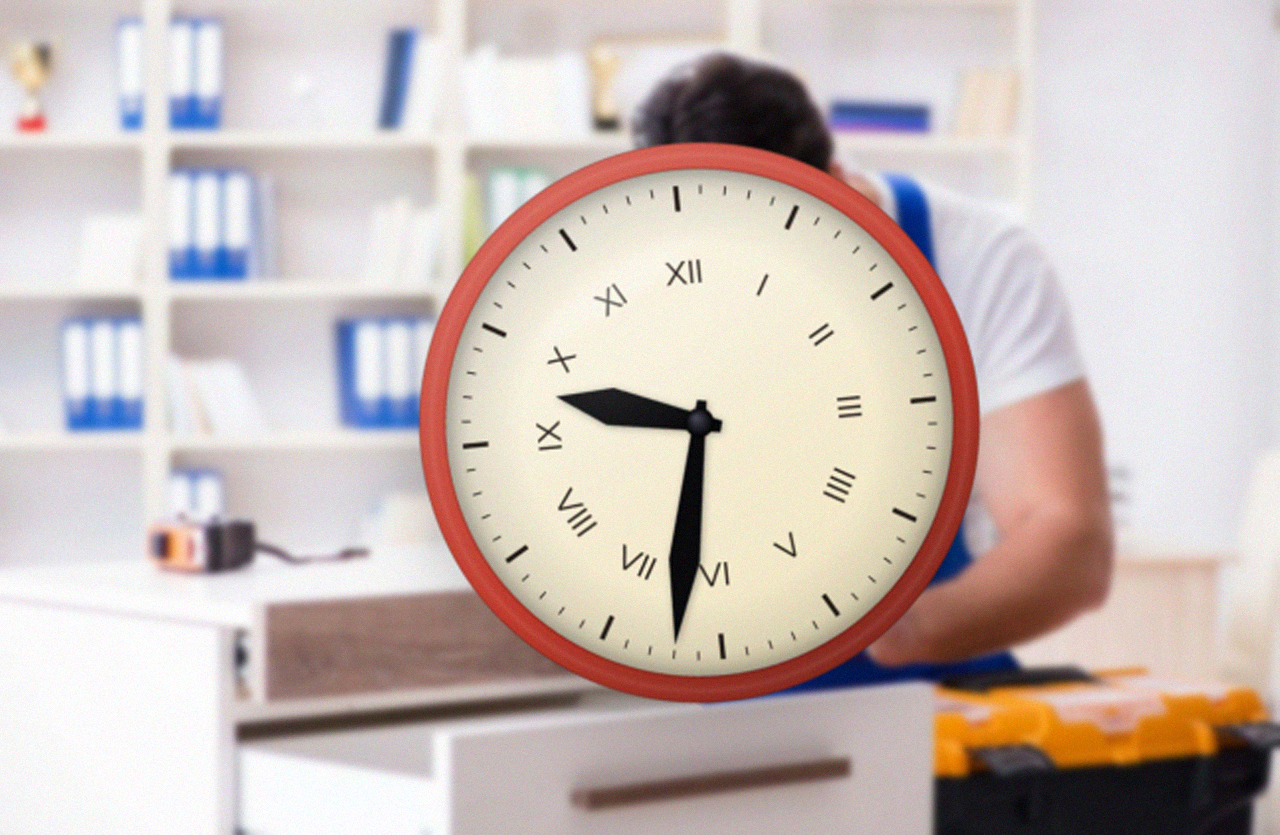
h=9 m=32
